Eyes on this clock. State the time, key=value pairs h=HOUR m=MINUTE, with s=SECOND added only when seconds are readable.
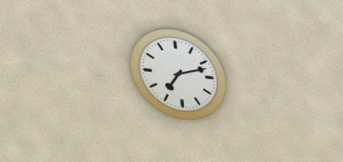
h=7 m=12
